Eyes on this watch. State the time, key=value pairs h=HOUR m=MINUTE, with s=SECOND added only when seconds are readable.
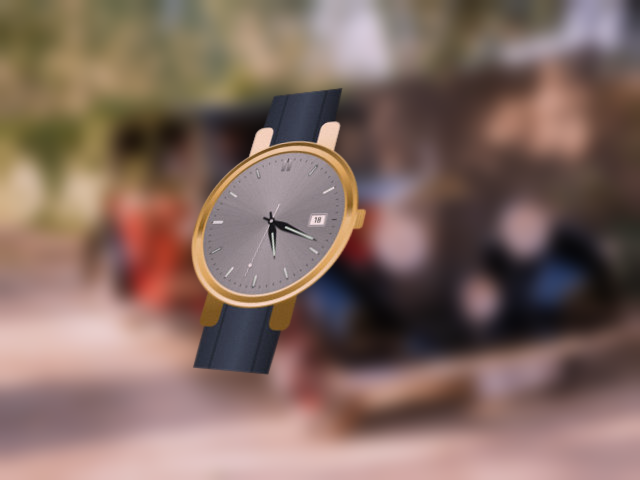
h=5 m=18 s=32
